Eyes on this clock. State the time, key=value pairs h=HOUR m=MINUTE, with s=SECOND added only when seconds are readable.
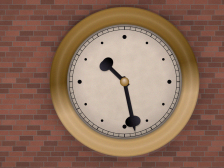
h=10 m=28
